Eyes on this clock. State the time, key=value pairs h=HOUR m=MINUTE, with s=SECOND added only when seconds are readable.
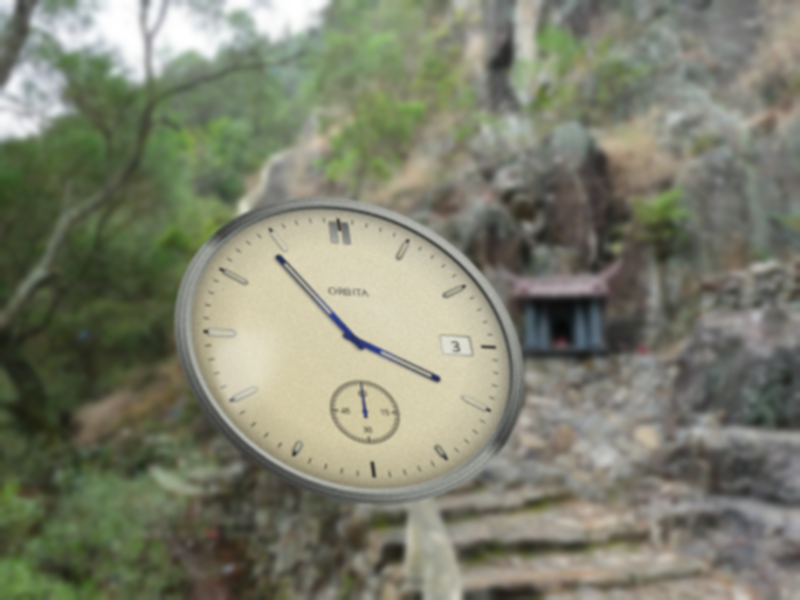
h=3 m=54
